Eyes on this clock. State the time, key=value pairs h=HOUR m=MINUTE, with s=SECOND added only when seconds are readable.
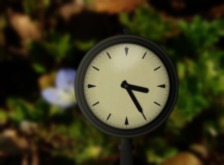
h=3 m=25
